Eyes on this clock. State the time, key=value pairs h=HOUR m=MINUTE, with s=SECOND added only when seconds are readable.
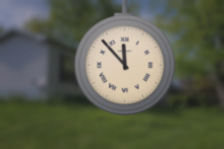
h=11 m=53
